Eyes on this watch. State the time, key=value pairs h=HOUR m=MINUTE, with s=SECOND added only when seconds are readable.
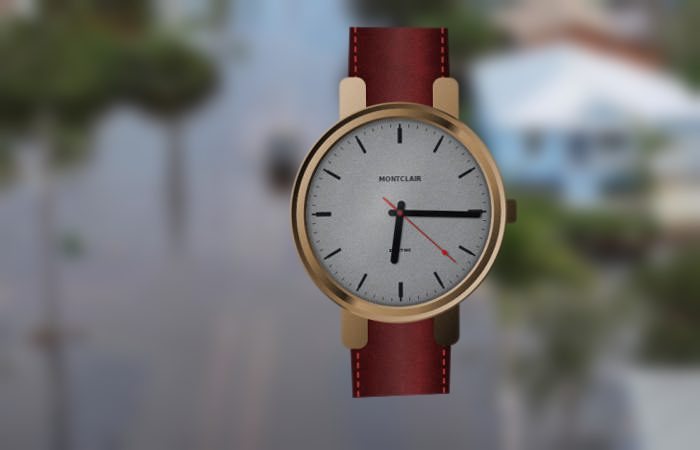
h=6 m=15 s=22
